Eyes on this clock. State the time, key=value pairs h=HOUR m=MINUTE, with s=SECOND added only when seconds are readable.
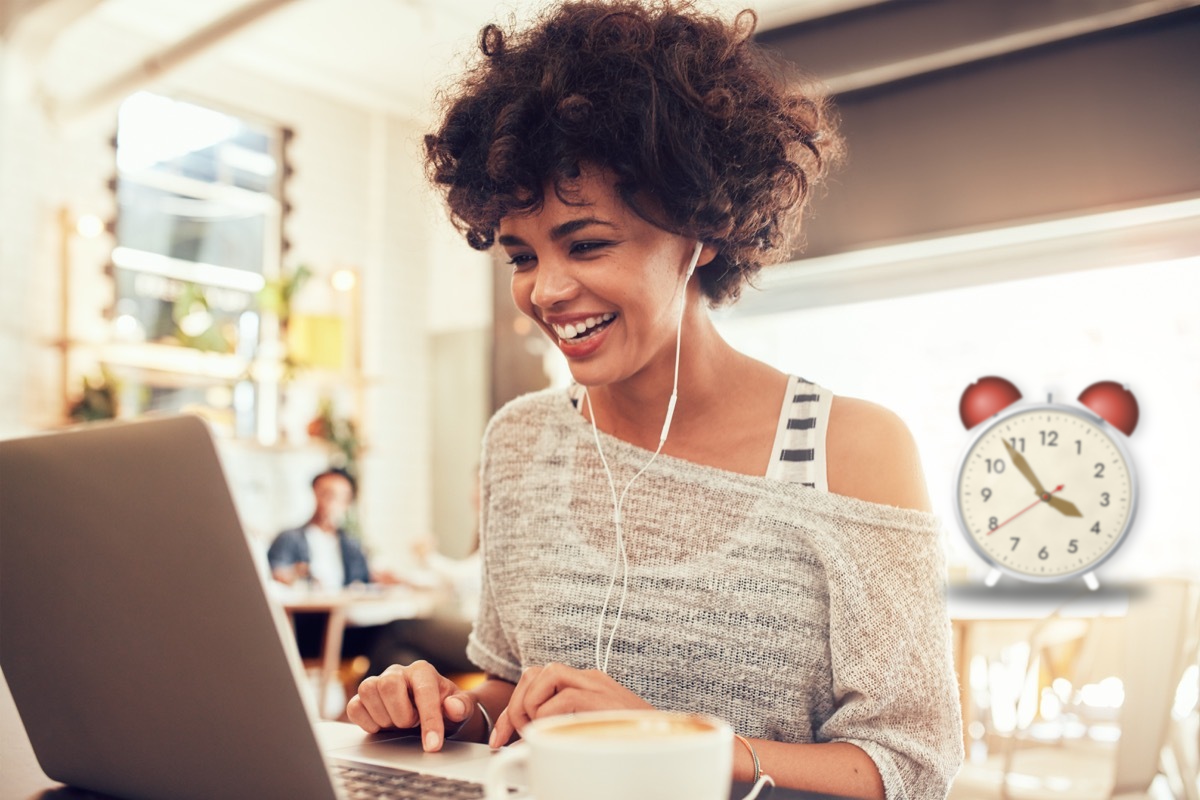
h=3 m=53 s=39
